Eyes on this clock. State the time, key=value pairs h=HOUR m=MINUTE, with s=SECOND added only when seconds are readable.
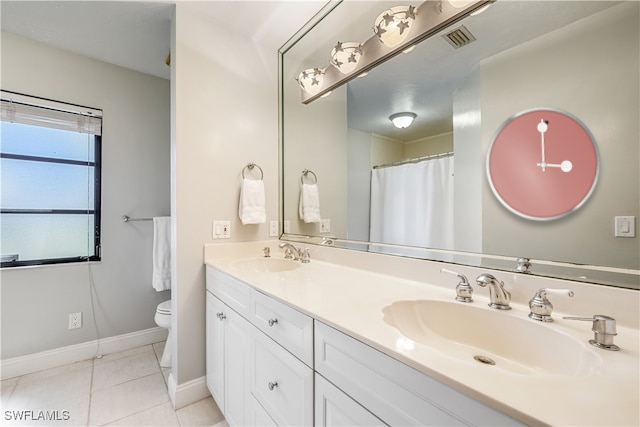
h=2 m=59
